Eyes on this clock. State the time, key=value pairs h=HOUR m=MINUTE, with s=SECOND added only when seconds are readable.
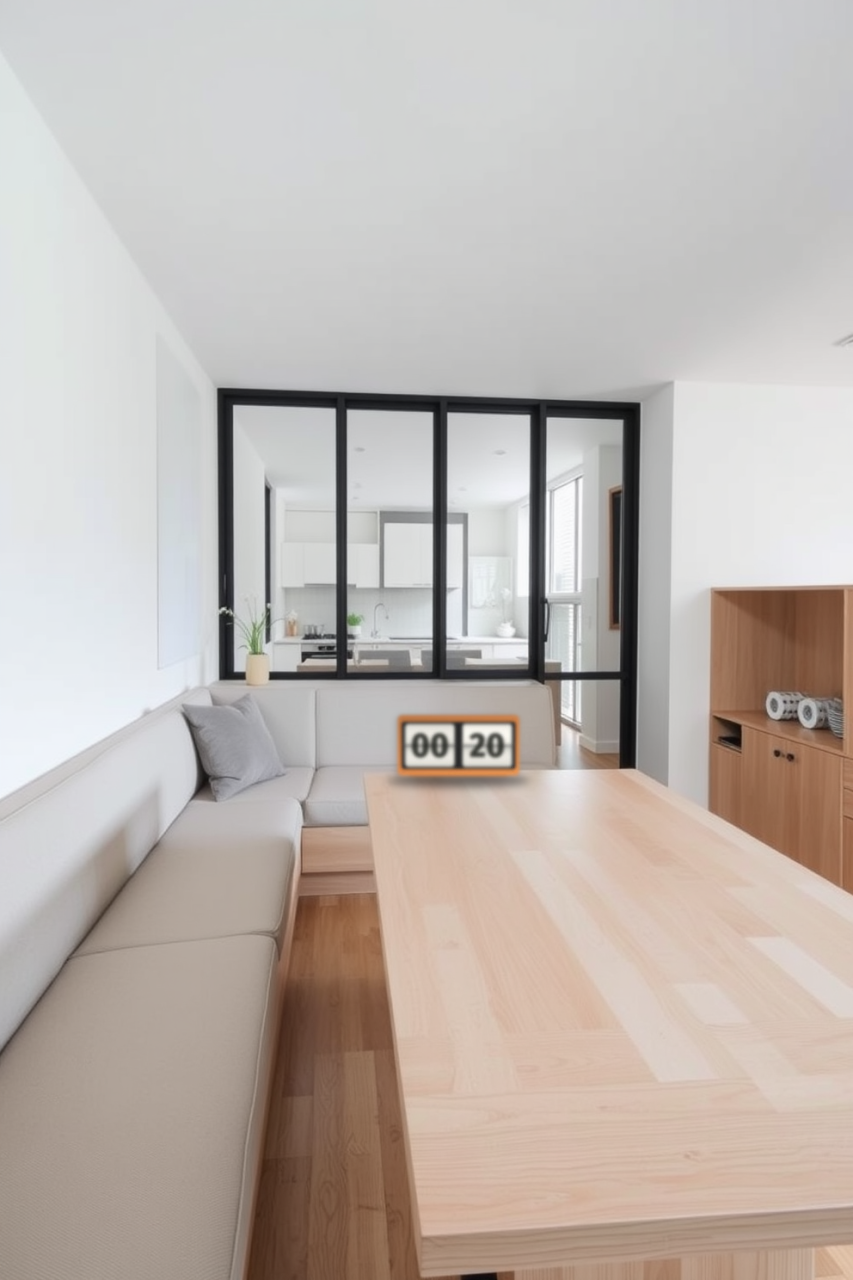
h=0 m=20
